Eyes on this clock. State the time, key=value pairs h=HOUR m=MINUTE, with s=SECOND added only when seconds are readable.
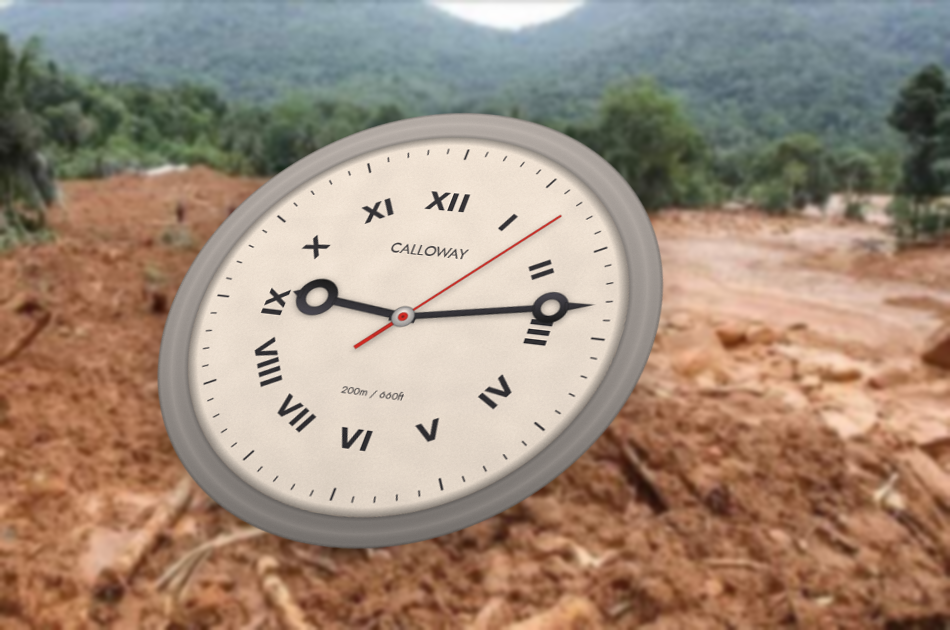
h=9 m=13 s=7
